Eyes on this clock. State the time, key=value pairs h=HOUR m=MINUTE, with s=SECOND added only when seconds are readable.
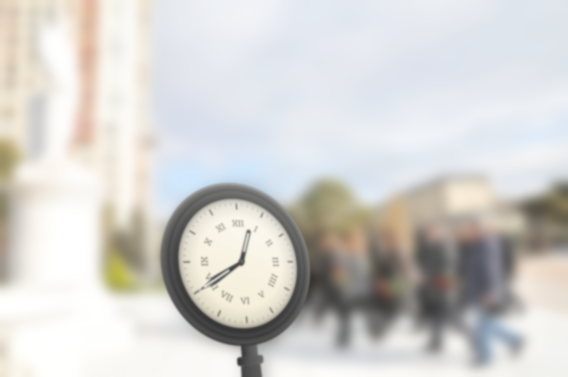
h=12 m=40
